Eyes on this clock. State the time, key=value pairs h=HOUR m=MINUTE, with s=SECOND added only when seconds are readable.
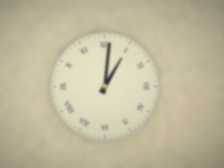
h=1 m=1
